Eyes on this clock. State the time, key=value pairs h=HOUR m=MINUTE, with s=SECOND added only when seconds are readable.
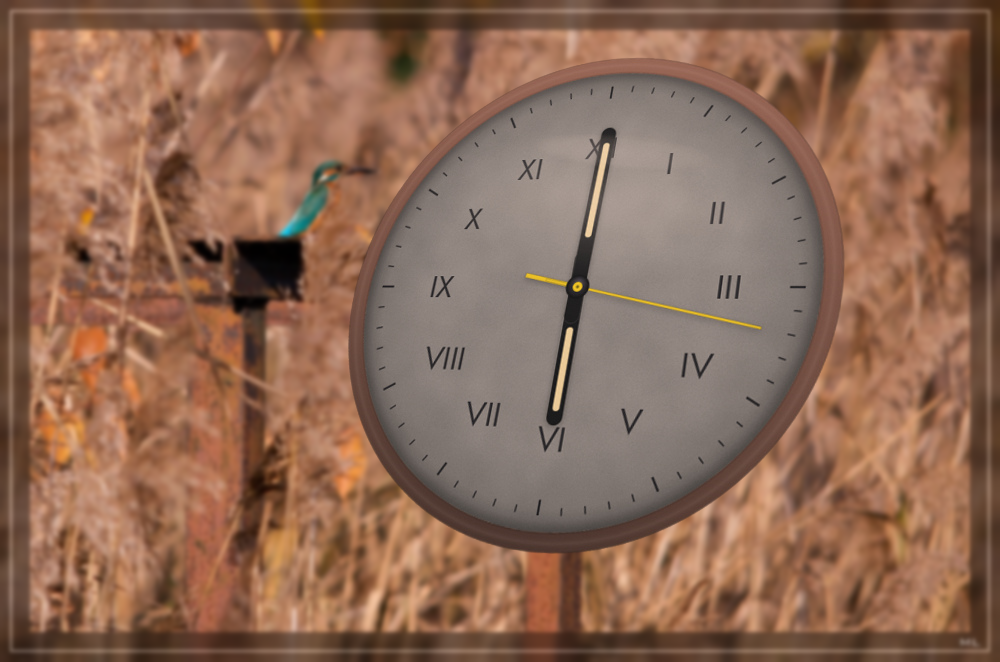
h=6 m=0 s=17
